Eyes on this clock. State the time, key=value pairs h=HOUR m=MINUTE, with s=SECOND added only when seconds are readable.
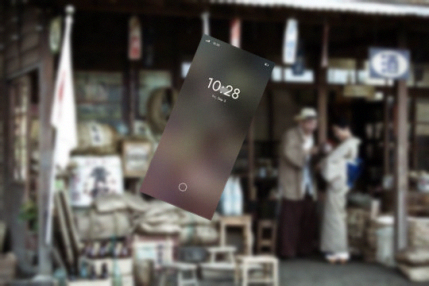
h=10 m=28
